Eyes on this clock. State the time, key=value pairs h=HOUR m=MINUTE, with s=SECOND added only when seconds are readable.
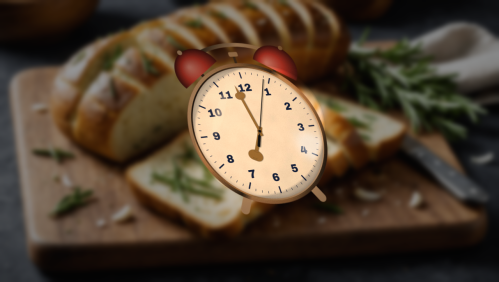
h=6 m=58 s=4
